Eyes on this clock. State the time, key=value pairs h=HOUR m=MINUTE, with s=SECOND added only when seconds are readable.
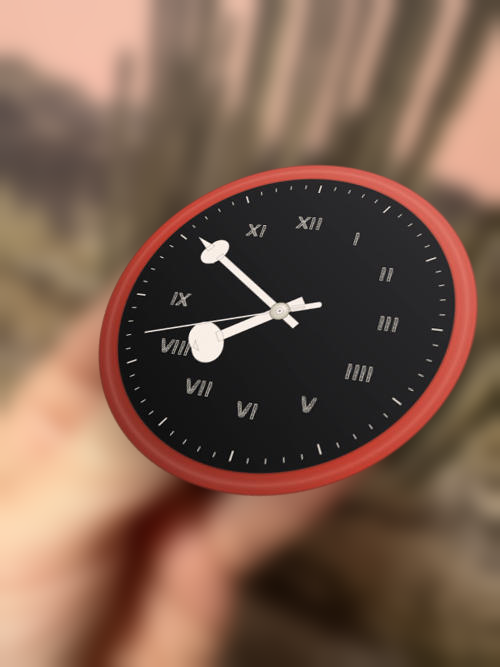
h=7 m=50 s=42
